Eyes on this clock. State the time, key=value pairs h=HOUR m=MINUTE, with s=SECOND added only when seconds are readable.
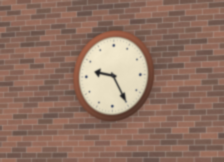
h=9 m=25
